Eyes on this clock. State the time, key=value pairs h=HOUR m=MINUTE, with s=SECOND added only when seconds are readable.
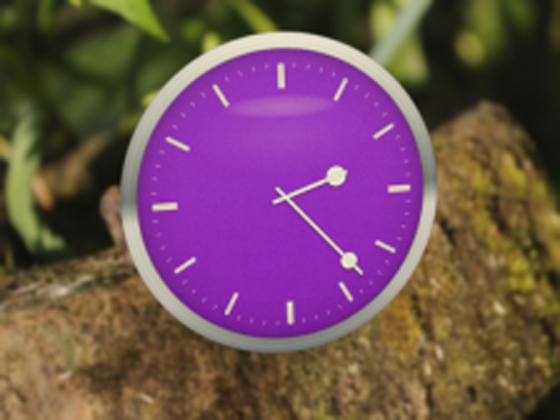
h=2 m=23
